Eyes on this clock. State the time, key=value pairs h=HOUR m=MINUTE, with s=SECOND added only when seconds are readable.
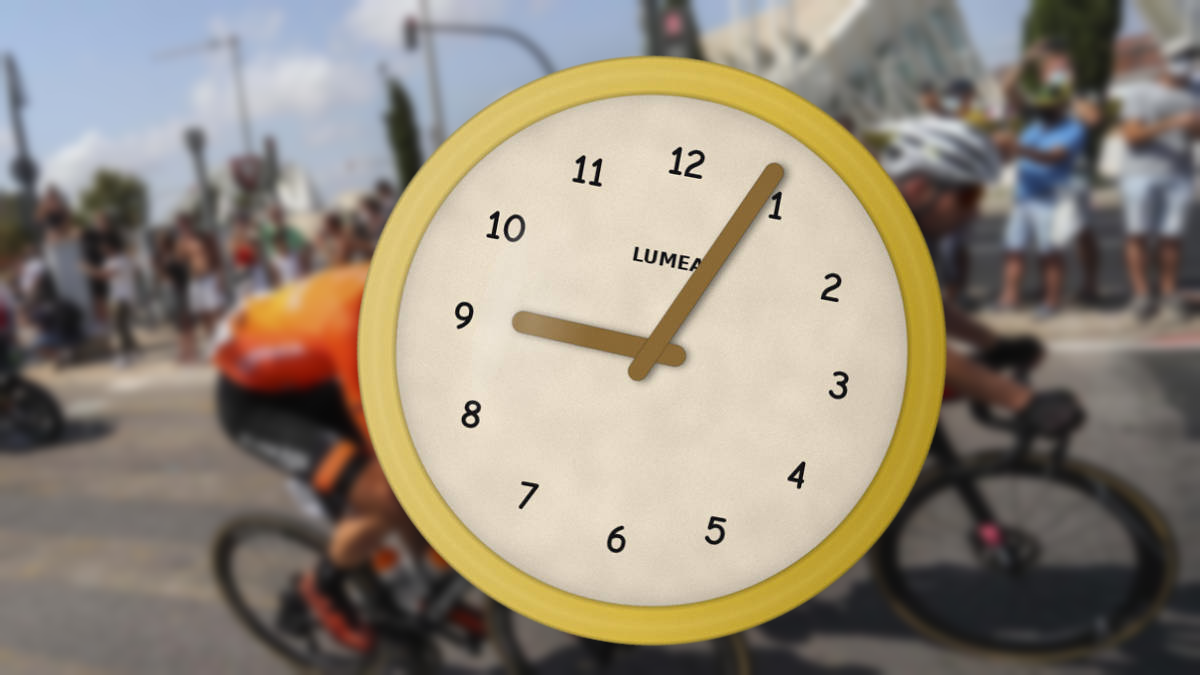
h=9 m=4
